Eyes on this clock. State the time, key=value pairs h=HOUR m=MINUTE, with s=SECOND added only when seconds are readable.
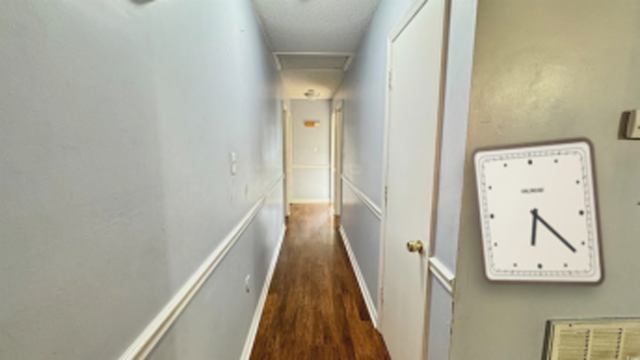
h=6 m=22
